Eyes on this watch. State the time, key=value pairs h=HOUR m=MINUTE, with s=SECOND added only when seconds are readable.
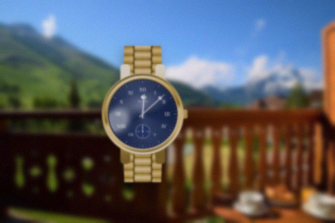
h=12 m=8
